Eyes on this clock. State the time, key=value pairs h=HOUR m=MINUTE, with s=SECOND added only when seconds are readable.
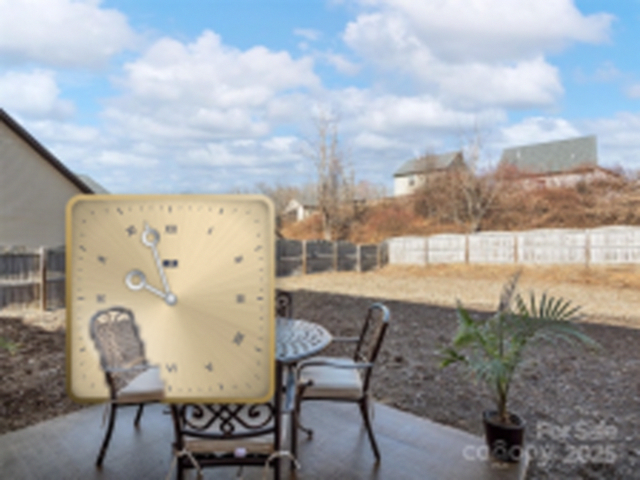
h=9 m=57
